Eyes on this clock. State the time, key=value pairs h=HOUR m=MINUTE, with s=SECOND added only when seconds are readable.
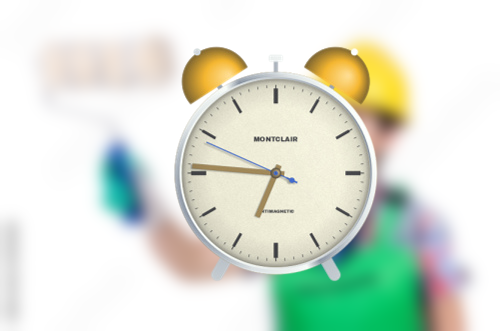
h=6 m=45 s=49
